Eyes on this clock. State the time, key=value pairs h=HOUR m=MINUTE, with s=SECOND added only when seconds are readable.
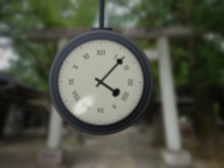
h=4 m=7
